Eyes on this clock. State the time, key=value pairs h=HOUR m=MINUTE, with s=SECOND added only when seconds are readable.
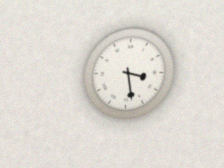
h=3 m=28
